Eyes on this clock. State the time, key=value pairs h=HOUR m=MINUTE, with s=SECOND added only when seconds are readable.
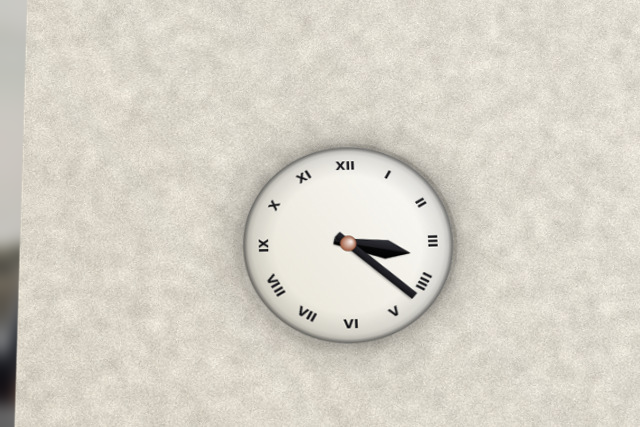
h=3 m=22
